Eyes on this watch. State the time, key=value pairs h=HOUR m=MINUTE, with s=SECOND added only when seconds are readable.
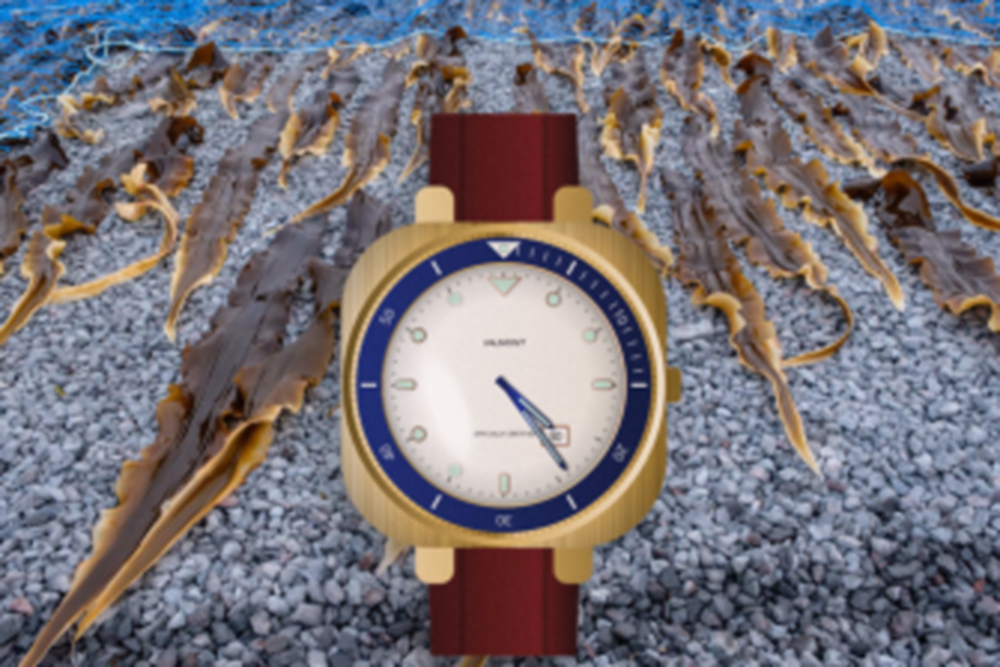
h=4 m=24
